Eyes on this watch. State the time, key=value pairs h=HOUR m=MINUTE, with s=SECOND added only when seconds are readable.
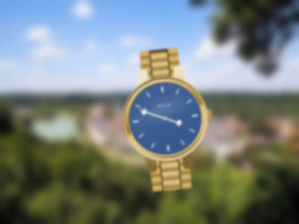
h=3 m=49
